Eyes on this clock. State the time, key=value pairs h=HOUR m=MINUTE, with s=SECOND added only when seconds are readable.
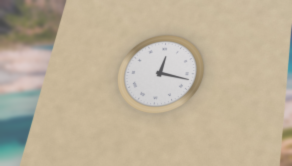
h=12 m=17
